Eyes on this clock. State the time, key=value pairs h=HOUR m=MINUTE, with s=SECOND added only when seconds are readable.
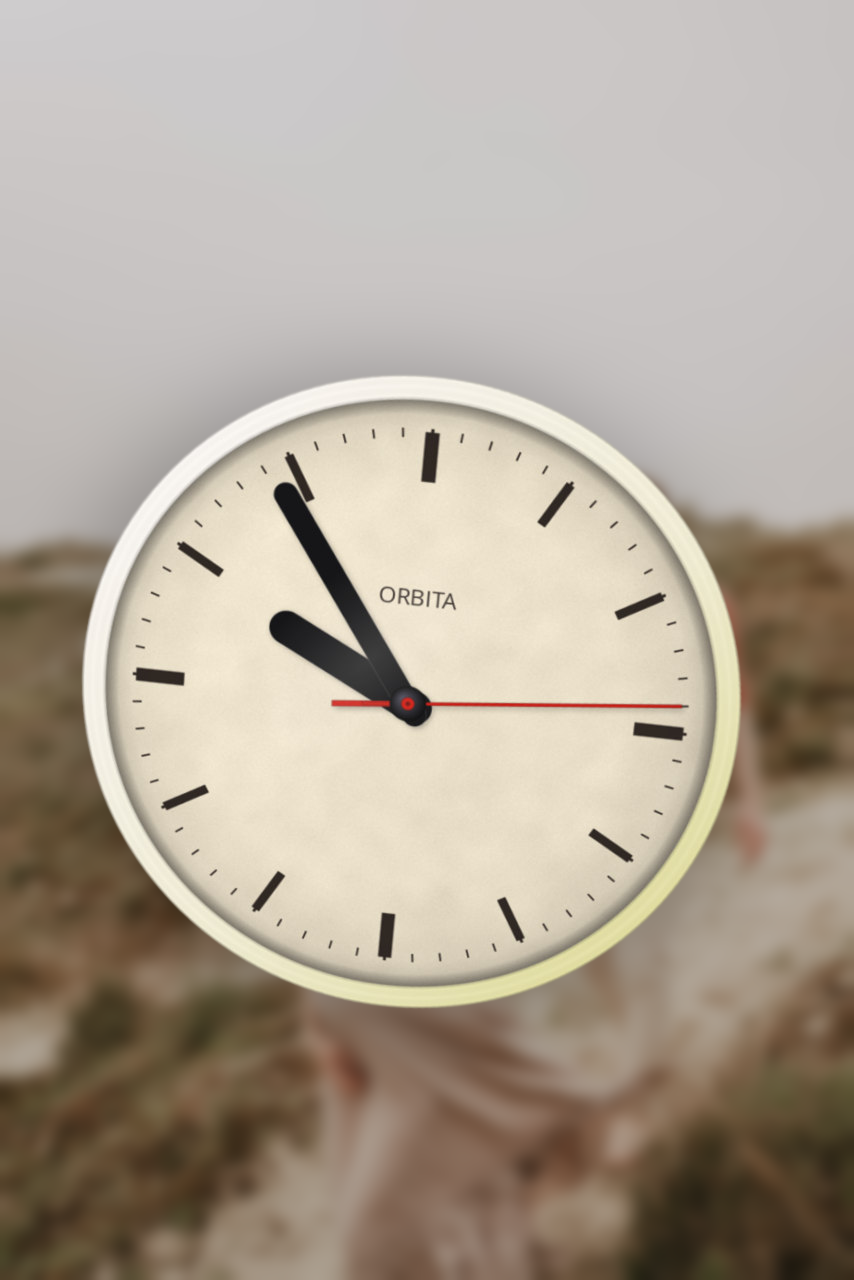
h=9 m=54 s=14
